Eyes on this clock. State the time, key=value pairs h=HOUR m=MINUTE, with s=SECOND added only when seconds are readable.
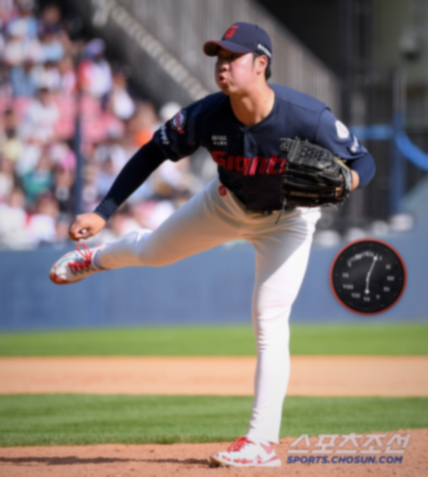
h=6 m=3
